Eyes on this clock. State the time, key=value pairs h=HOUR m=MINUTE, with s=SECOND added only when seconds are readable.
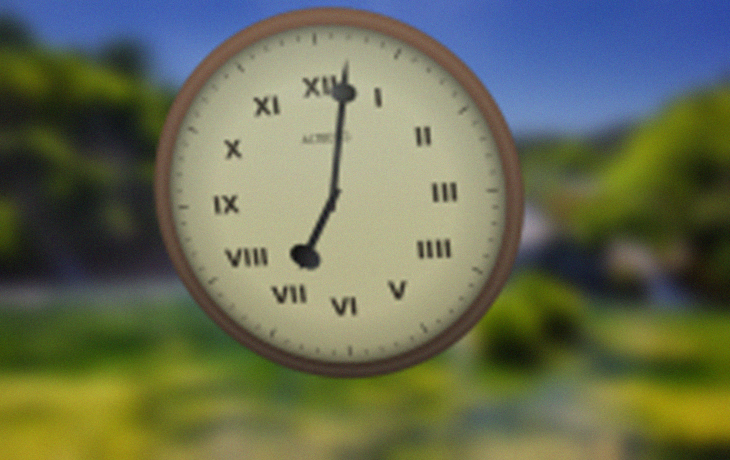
h=7 m=2
